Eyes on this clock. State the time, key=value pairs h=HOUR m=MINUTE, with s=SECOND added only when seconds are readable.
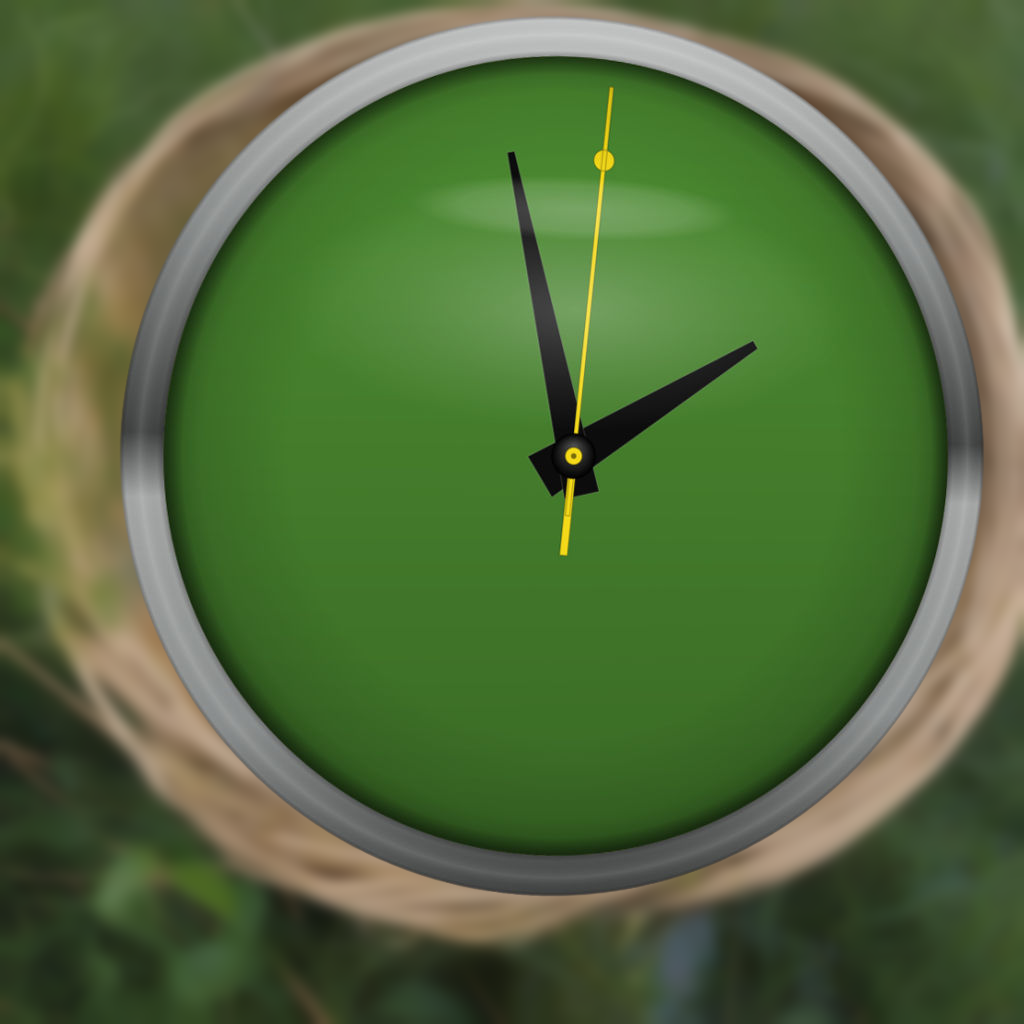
h=1 m=58 s=1
